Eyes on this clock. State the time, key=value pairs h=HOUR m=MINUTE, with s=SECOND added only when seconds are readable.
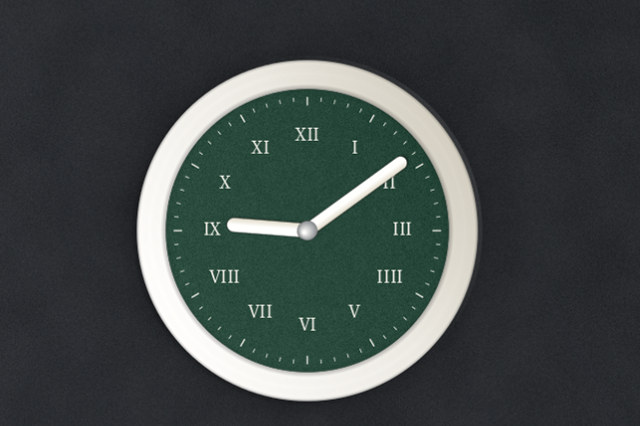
h=9 m=9
